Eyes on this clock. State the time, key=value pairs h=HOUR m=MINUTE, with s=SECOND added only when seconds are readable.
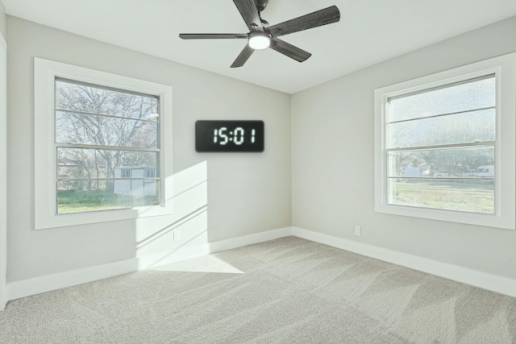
h=15 m=1
